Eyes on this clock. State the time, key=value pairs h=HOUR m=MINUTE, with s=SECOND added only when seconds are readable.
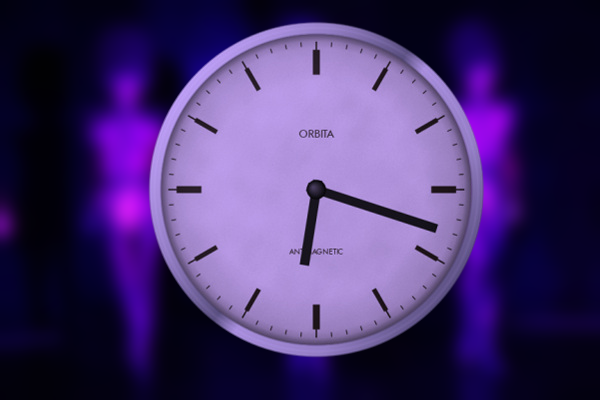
h=6 m=18
